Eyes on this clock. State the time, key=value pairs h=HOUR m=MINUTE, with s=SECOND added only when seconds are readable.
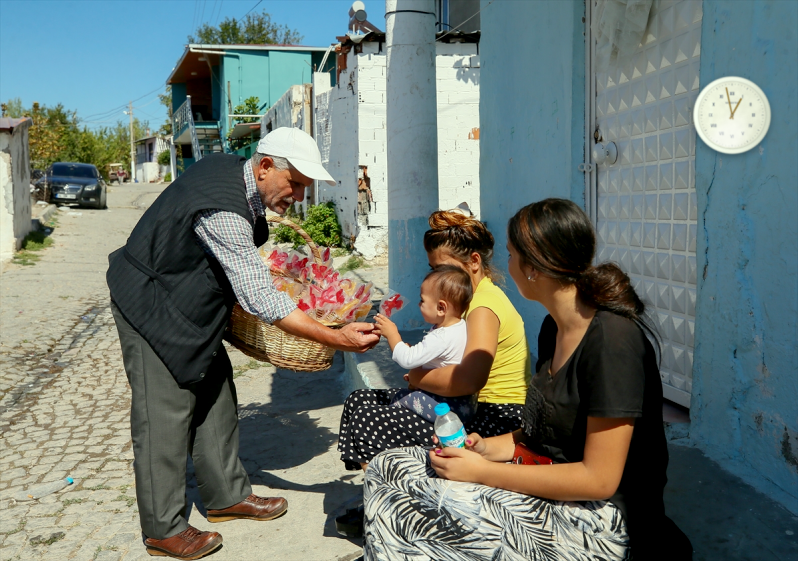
h=12 m=58
